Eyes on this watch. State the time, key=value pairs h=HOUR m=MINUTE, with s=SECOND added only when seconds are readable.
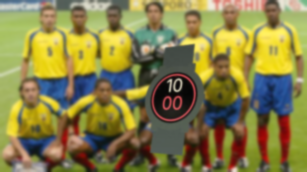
h=10 m=0
